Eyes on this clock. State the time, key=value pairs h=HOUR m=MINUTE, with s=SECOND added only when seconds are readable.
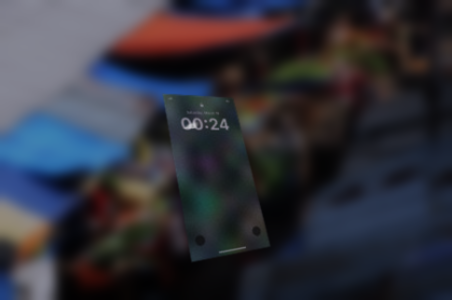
h=0 m=24
